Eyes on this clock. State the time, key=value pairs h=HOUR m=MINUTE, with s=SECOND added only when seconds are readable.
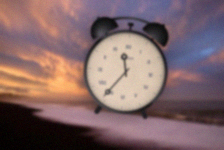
h=11 m=36
